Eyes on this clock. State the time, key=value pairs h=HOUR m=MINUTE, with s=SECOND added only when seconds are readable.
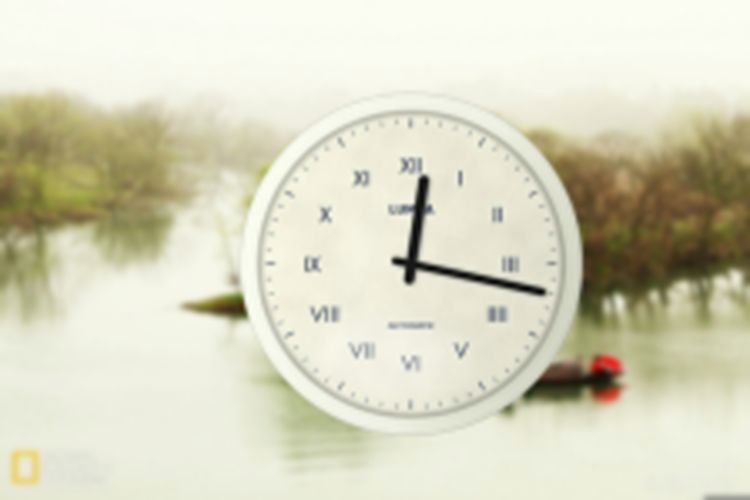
h=12 m=17
